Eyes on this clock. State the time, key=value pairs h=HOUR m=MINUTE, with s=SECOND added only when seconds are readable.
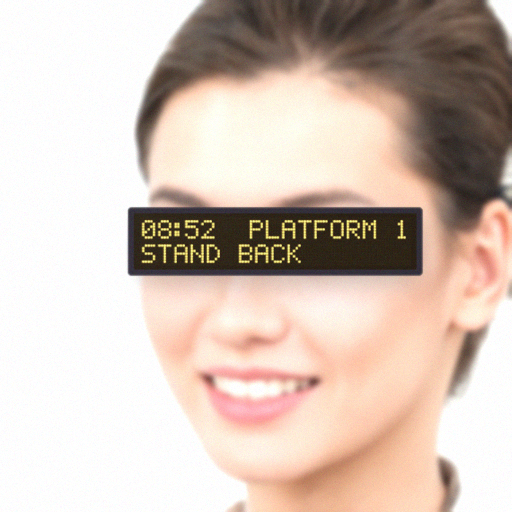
h=8 m=52
